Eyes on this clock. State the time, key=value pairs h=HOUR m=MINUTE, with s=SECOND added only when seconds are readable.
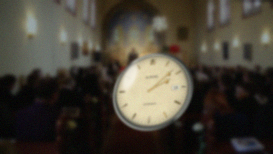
h=2 m=8
